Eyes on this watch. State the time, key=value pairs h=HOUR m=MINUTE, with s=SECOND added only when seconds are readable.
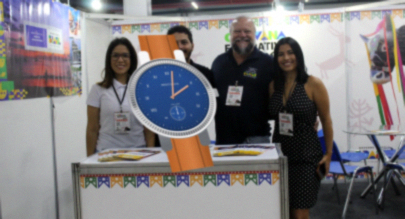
h=2 m=2
